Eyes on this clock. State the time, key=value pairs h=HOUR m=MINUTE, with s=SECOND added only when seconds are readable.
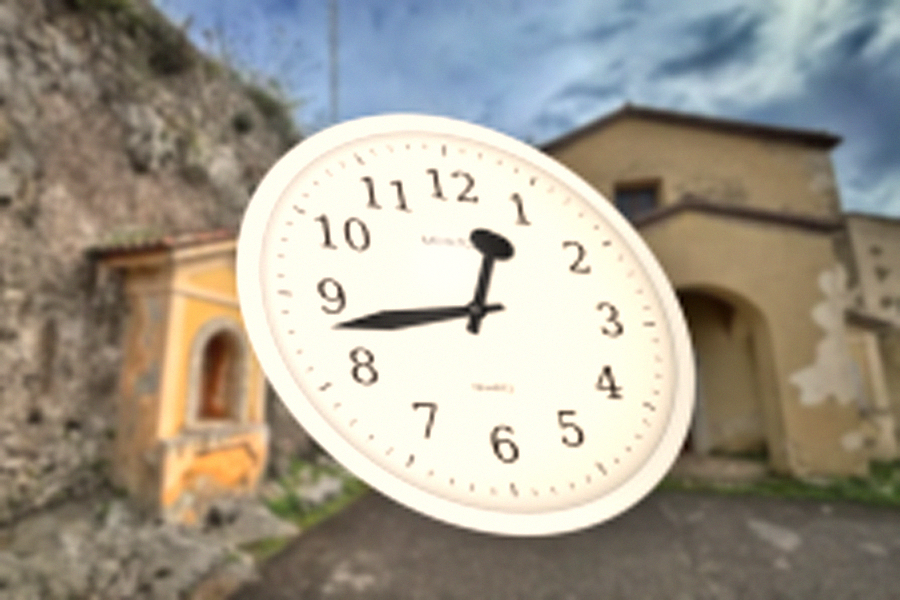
h=12 m=43
